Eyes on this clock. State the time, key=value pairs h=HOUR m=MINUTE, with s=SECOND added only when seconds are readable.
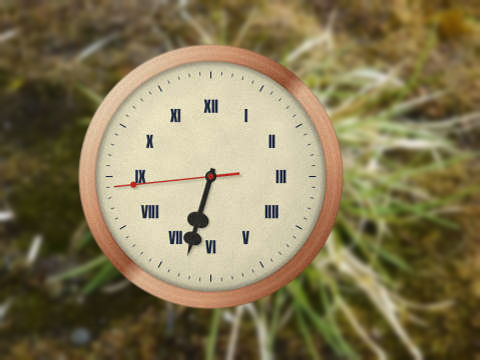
h=6 m=32 s=44
